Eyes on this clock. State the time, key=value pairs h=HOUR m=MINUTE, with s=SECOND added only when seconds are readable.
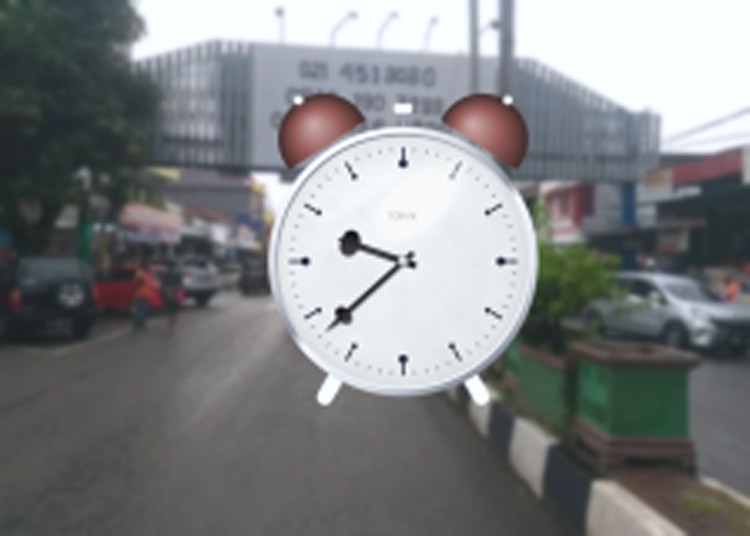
h=9 m=38
